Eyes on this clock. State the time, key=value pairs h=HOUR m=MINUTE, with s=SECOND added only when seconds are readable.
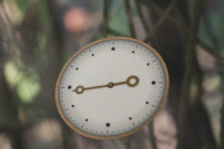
h=2 m=44
